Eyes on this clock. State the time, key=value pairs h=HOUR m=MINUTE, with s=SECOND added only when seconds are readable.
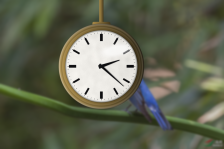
h=2 m=22
